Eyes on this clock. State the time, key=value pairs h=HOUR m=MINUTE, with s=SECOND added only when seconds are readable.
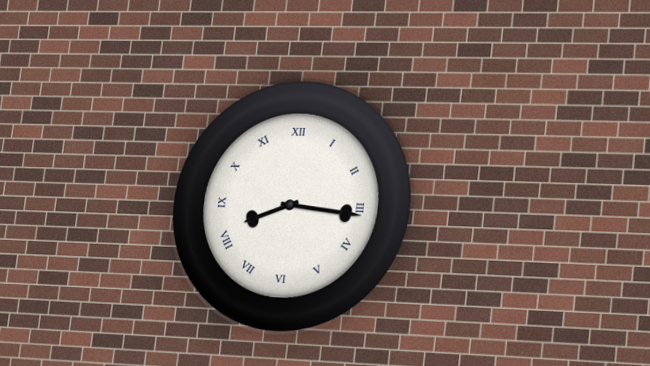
h=8 m=16
